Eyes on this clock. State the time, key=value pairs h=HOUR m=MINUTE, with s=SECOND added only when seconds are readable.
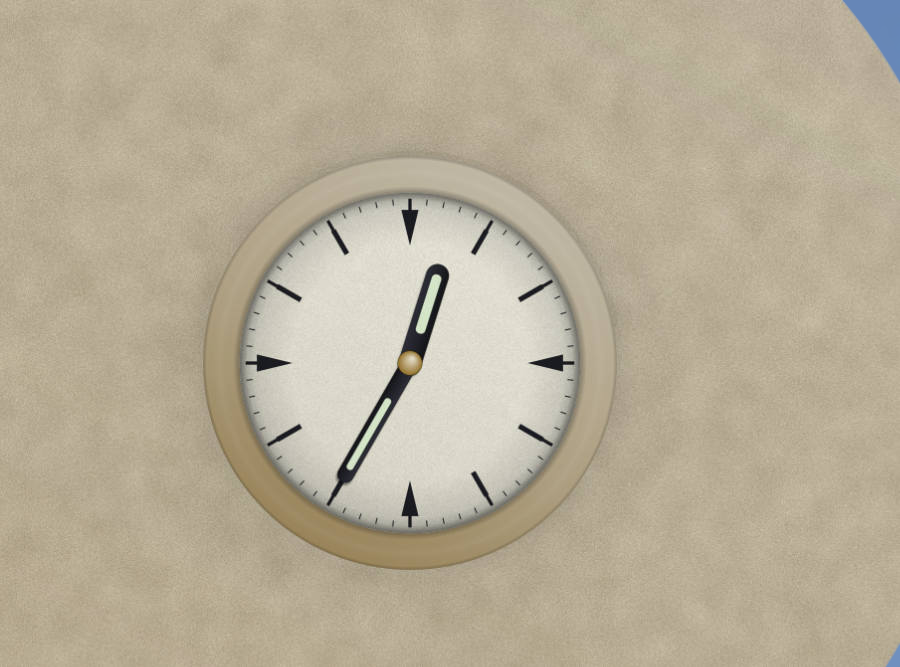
h=12 m=35
